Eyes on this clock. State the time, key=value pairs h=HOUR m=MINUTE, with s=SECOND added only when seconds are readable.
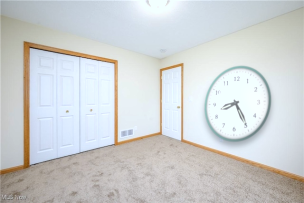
h=8 m=25
